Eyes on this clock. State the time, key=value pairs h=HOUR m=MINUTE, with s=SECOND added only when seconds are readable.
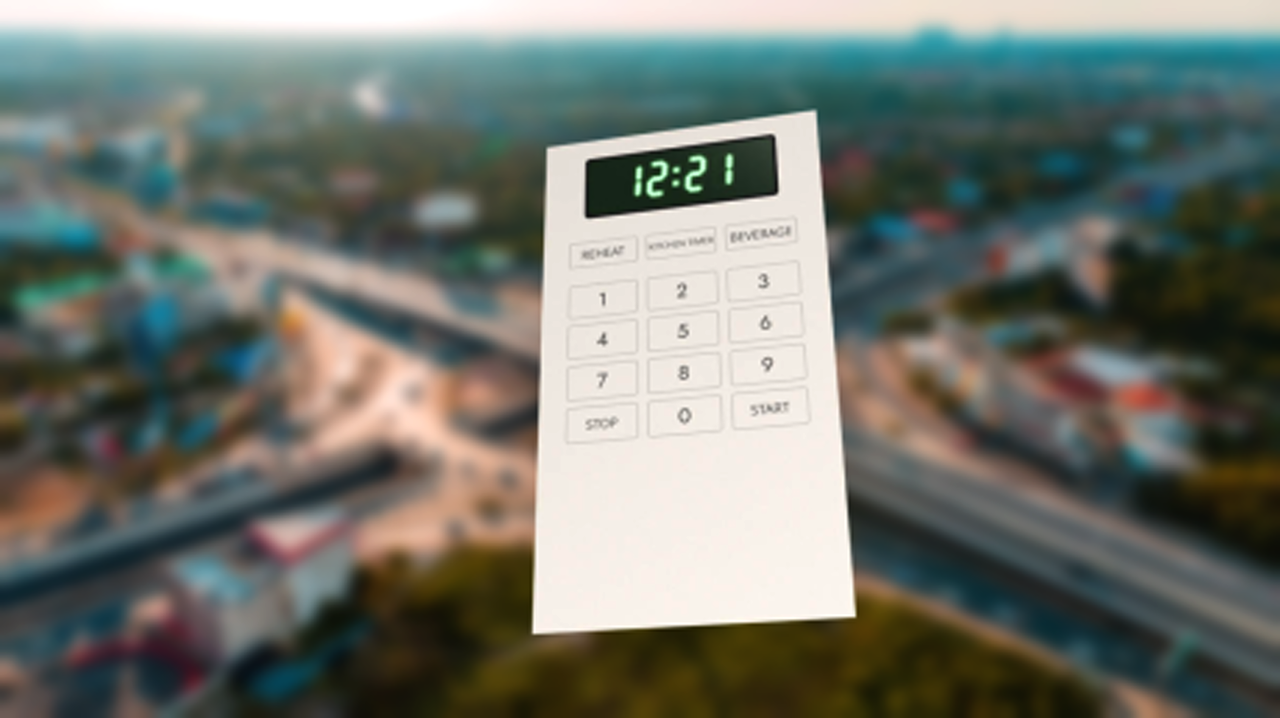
h=12 m=21
